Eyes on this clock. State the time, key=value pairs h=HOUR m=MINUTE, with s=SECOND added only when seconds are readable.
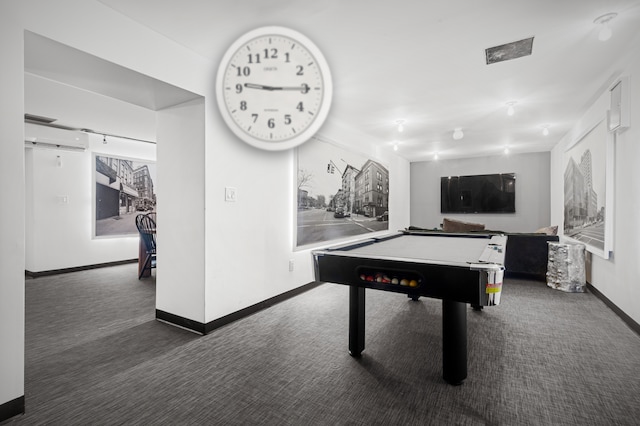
h=9 m=15
